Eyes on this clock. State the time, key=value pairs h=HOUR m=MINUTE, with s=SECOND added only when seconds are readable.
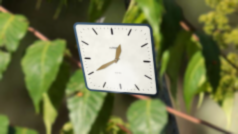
h=12 m=40
